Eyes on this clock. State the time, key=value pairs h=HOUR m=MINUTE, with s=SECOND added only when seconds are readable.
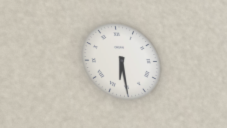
h=6 m=30
